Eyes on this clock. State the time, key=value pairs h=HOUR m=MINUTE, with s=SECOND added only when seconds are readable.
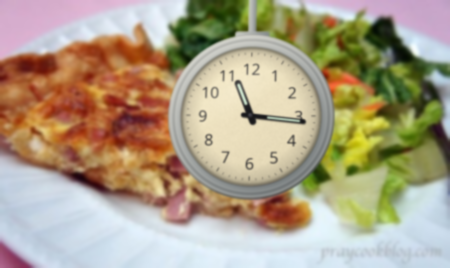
h=11 m=16
